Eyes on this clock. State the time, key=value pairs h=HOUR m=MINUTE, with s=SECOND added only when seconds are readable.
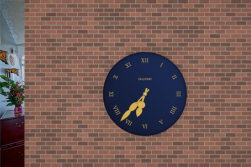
h=6 m=37
